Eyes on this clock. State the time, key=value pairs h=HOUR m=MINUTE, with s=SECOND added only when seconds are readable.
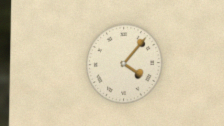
h=4 m=7
